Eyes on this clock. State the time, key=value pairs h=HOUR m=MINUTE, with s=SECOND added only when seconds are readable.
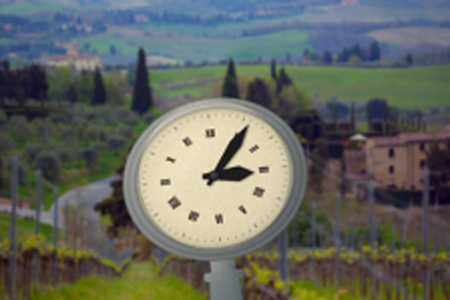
h=3 m=6
